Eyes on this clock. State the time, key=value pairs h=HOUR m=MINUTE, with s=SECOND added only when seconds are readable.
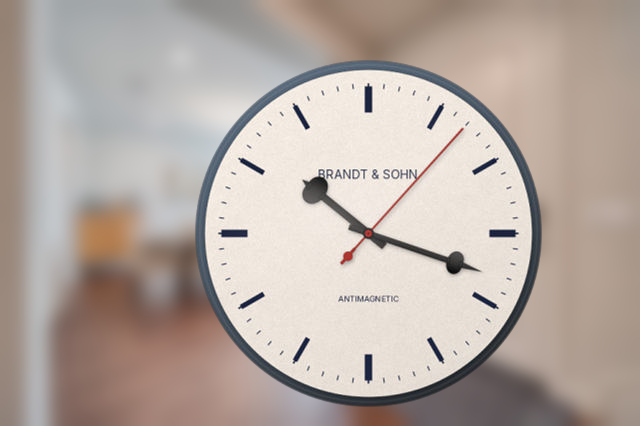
h=10 m=18 s=7
